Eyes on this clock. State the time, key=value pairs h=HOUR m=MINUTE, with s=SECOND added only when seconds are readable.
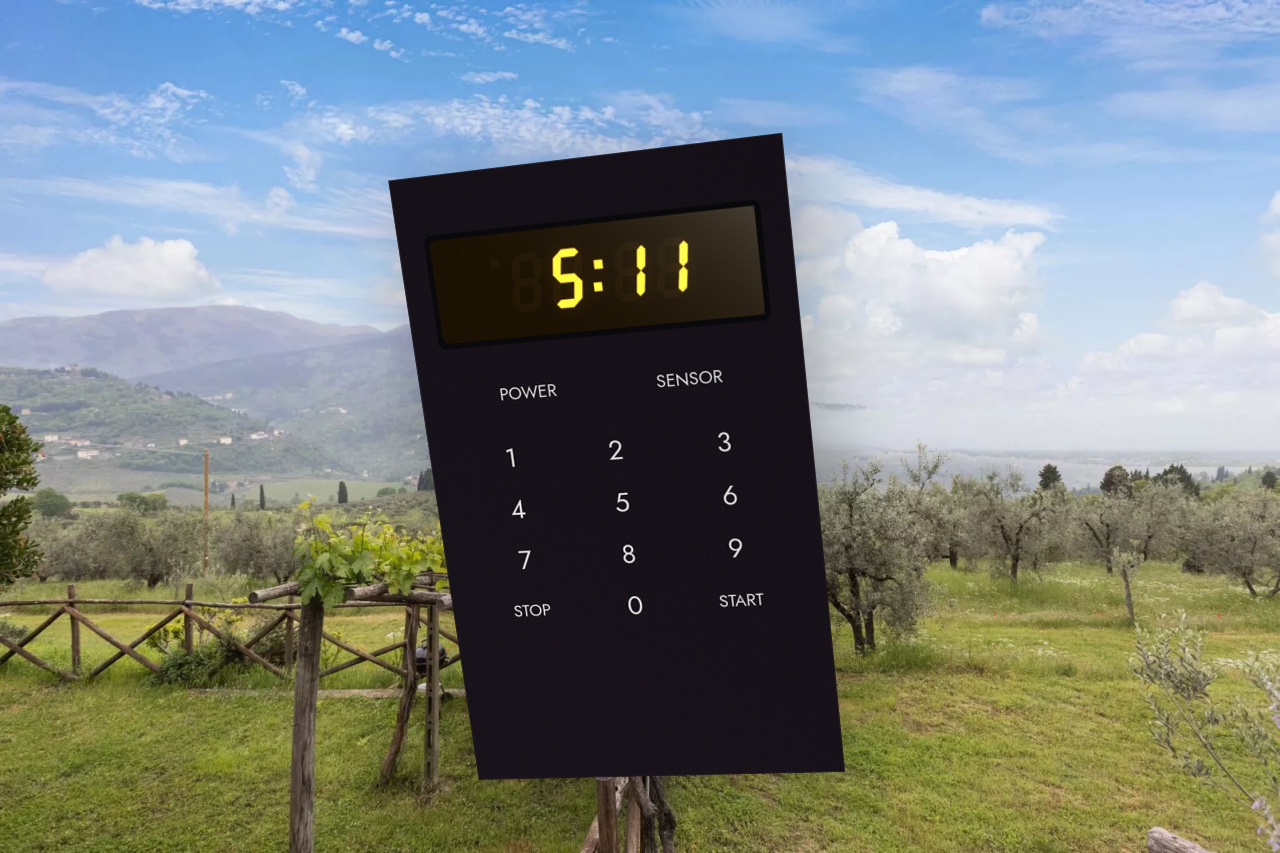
h=5 m=11
